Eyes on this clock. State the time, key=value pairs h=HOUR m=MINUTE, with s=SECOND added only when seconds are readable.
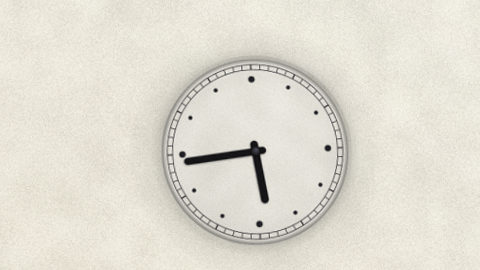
h=5 m=44
